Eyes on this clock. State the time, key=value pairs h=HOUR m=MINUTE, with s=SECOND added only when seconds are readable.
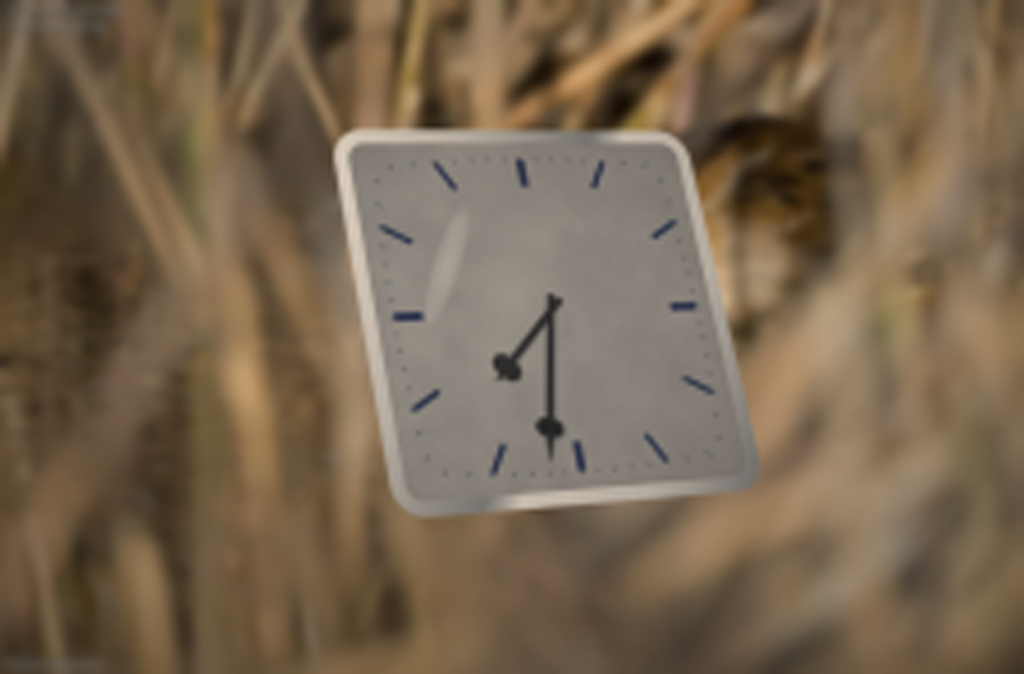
h=7 m=32
